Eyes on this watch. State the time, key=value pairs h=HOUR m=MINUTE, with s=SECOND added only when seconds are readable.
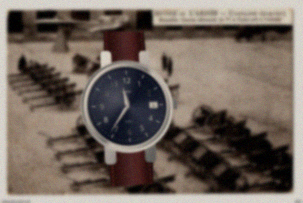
h=11 m=36
